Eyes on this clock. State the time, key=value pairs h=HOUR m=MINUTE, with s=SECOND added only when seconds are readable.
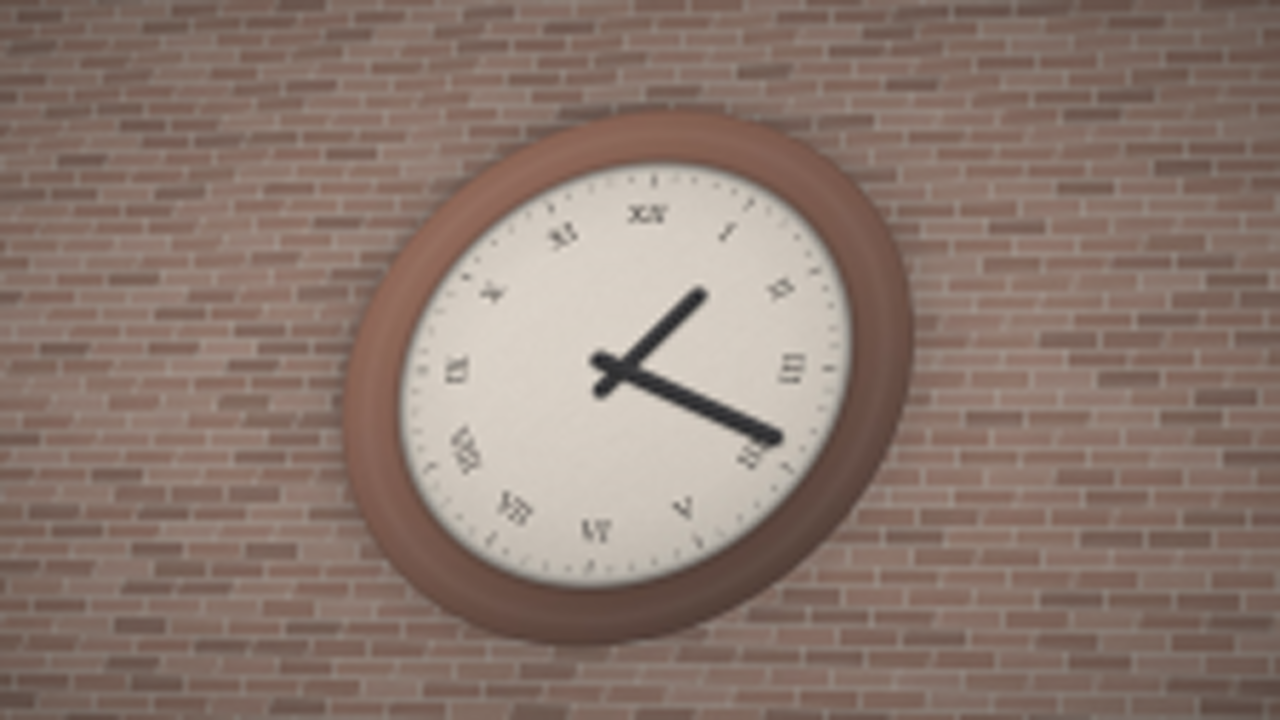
h=1 m=19
